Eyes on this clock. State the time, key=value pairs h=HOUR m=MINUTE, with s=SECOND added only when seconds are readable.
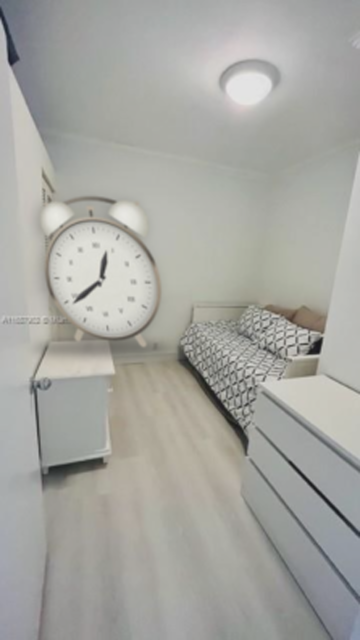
h=12 m=39
